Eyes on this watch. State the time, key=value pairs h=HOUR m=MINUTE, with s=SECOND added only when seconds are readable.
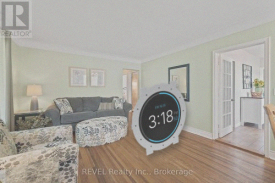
h=3 m=18
